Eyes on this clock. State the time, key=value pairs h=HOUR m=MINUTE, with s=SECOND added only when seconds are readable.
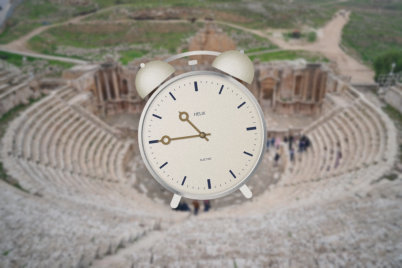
h=10 m=45
